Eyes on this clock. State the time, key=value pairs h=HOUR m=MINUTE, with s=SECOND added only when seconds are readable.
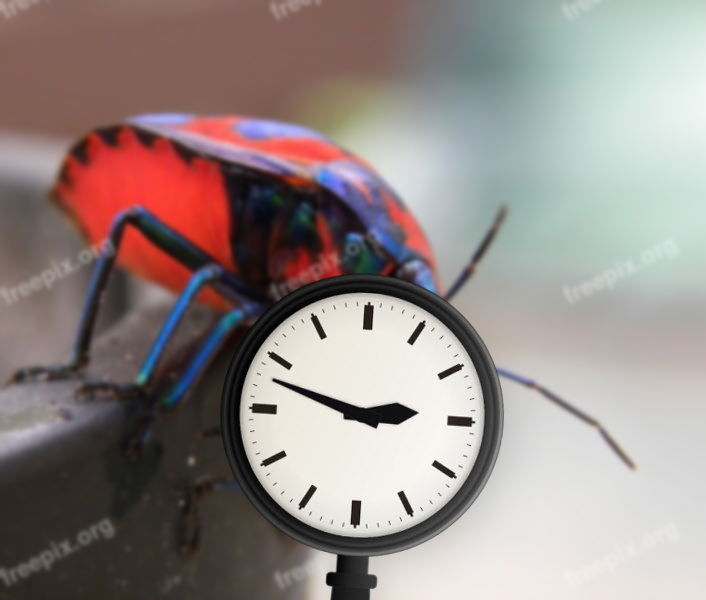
h=2 m=48
